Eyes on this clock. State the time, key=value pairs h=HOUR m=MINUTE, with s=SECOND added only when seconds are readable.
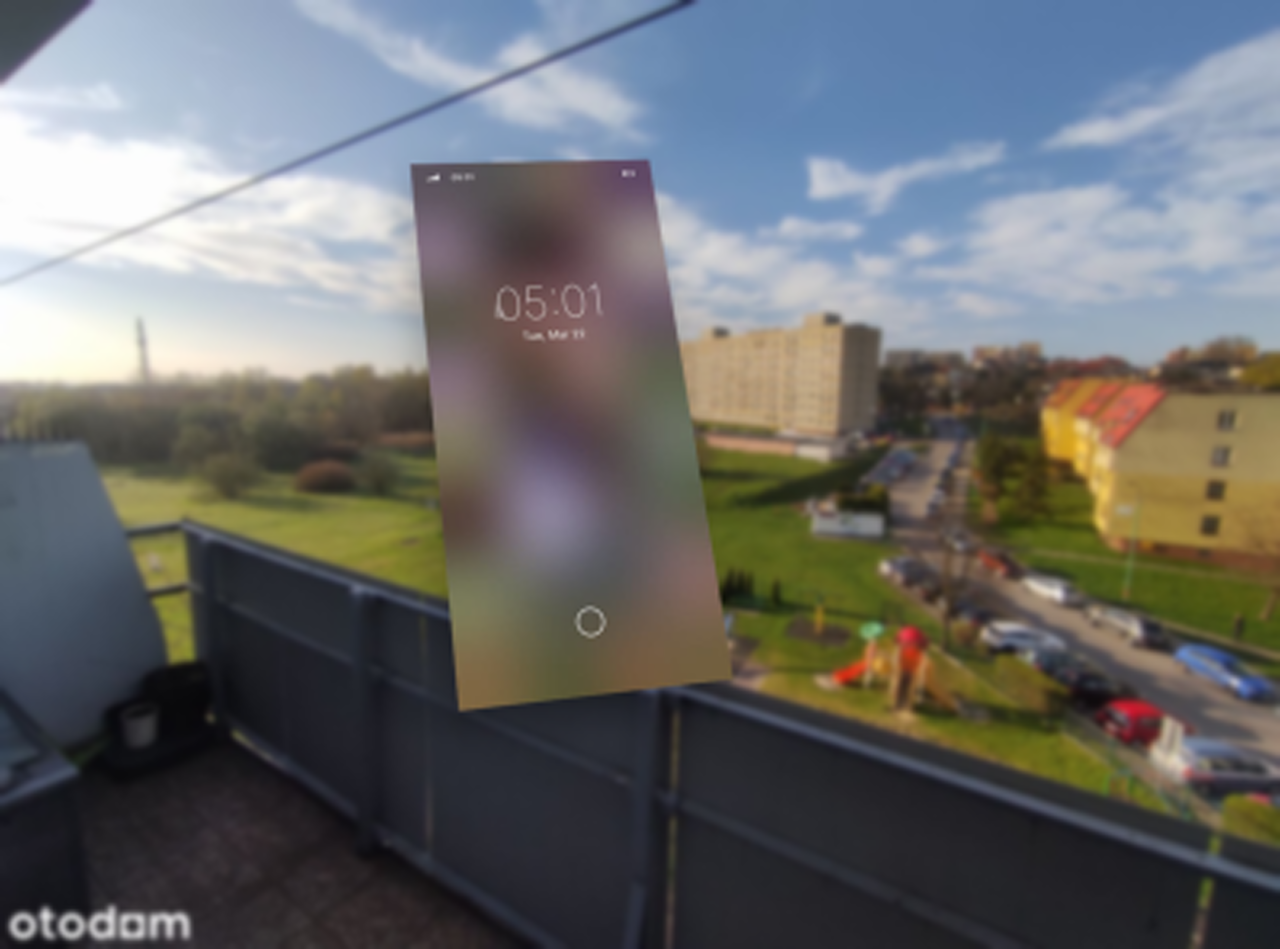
h=5 m=1
